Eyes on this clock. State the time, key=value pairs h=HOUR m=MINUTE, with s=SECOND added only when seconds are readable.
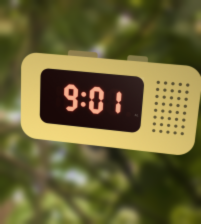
h=9 m=1
